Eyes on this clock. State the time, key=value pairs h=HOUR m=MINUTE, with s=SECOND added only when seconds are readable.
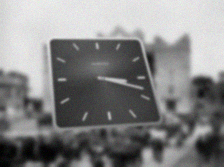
h=3 m=18
